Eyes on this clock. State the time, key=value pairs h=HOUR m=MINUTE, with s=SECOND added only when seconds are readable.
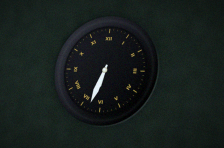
h=6 m=33
